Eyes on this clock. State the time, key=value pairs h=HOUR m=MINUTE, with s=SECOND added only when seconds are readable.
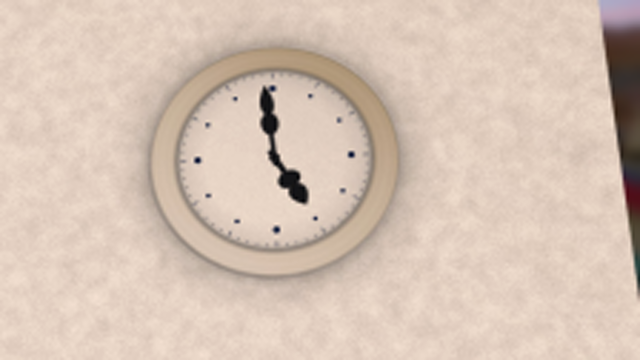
h=4 m=59
